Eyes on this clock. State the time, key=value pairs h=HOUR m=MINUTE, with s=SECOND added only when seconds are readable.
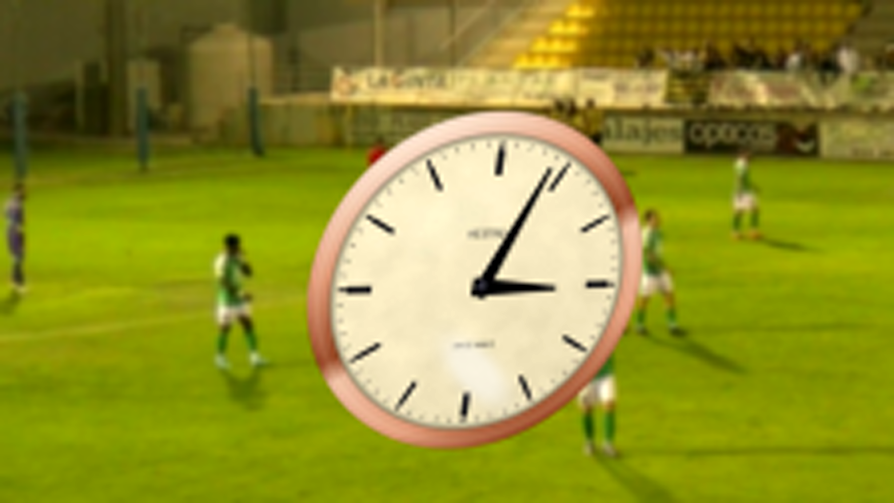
h=3 m=4
